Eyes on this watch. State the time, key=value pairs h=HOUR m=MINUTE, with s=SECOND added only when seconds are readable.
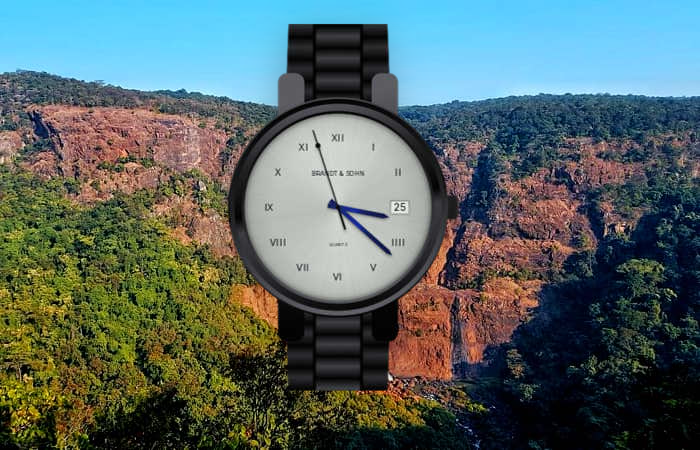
h=3 m=21 s=57
